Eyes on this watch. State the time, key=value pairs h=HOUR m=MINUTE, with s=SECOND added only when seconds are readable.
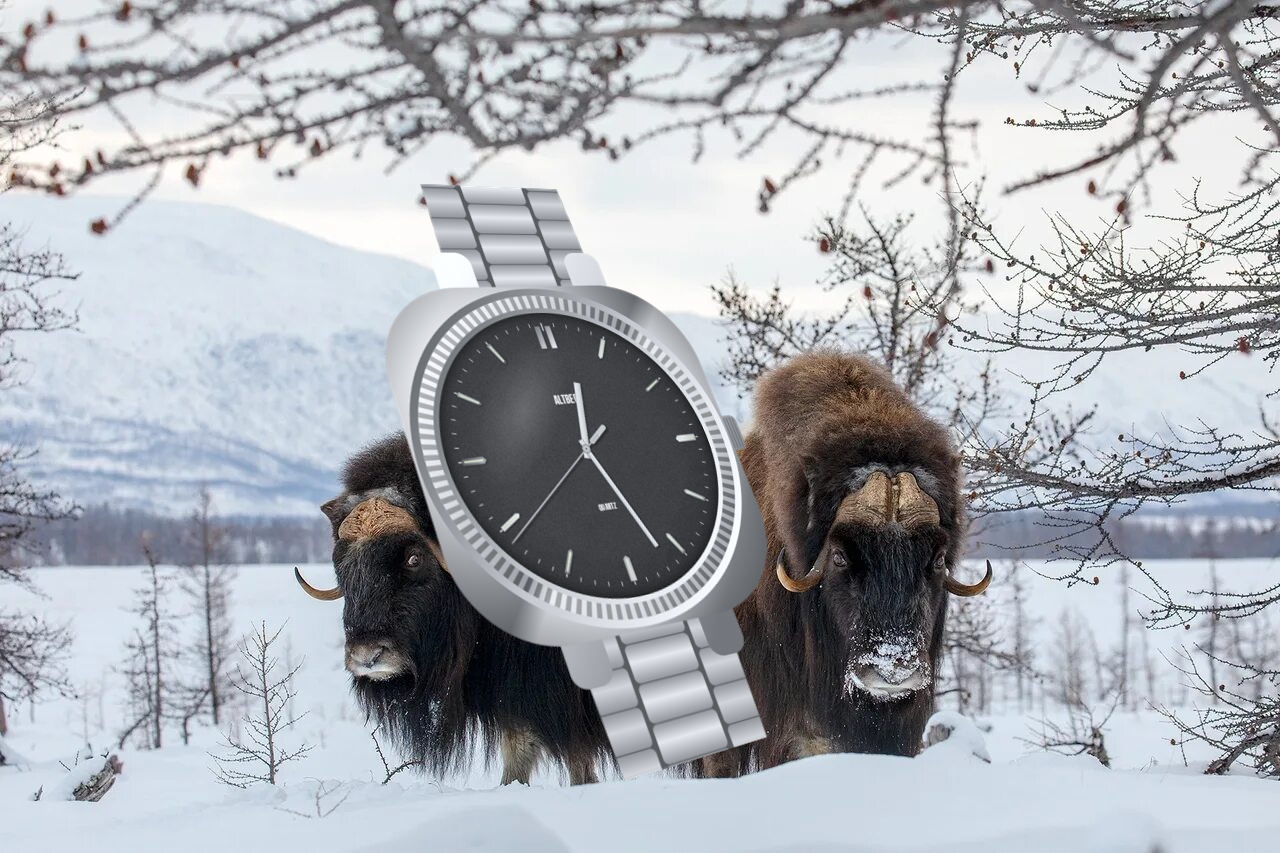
h=12 m=26 s=39
